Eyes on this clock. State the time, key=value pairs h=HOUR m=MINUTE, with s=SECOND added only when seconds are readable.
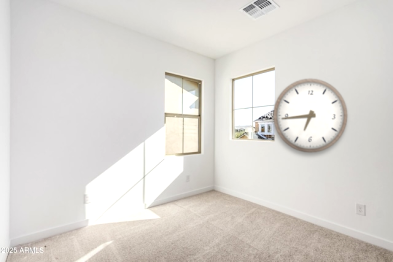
h=6 m=44
